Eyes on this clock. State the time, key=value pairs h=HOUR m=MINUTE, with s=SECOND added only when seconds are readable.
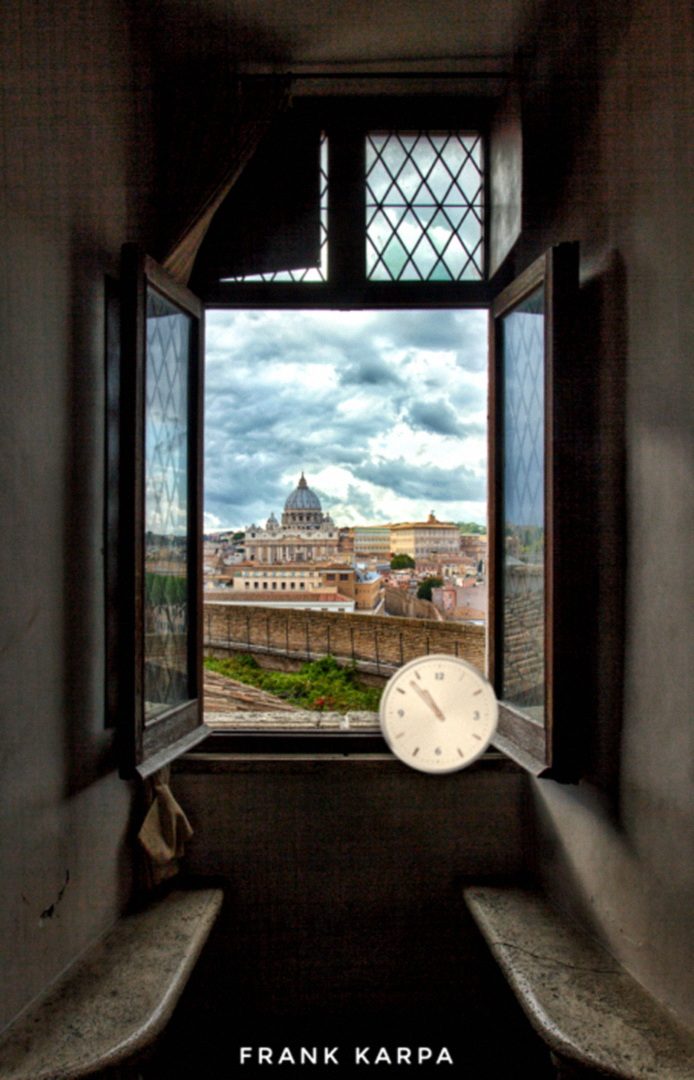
h=10 m=53
